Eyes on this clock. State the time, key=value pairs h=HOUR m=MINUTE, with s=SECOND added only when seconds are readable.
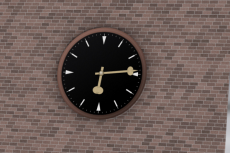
h=6 m=14
